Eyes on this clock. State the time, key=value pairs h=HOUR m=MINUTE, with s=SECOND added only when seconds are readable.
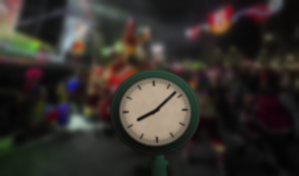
h=8 m=8
